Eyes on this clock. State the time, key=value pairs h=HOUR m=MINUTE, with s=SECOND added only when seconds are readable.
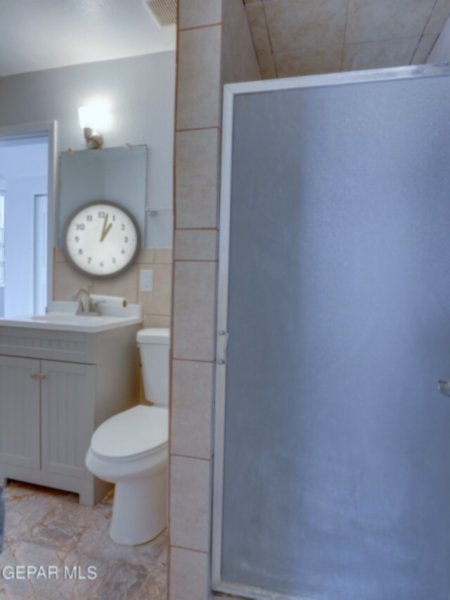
h=1 m=2
